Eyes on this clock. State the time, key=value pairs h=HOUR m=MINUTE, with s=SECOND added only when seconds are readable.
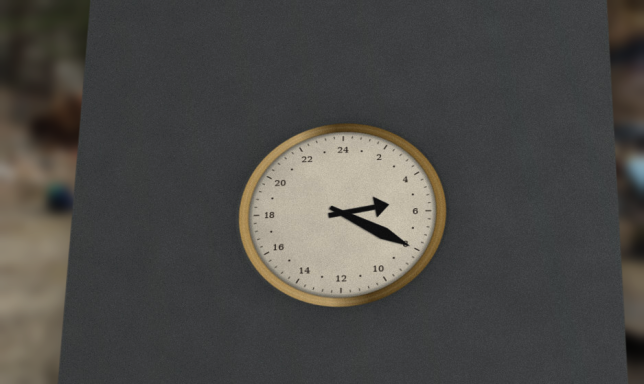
h=5 m=20
